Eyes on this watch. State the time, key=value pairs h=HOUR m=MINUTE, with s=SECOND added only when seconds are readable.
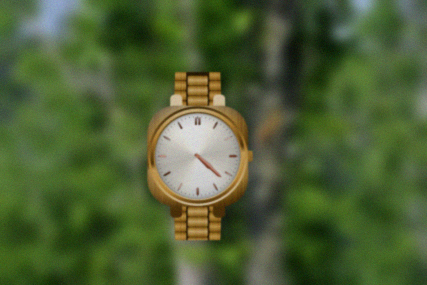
h=4 m=22
